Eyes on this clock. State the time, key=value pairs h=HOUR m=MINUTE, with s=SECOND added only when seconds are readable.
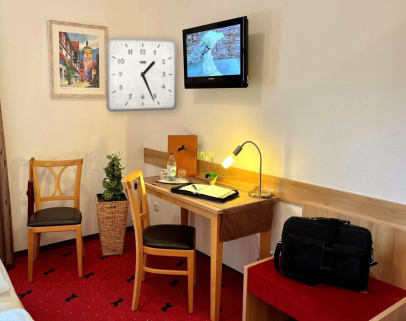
h=1 m=26
